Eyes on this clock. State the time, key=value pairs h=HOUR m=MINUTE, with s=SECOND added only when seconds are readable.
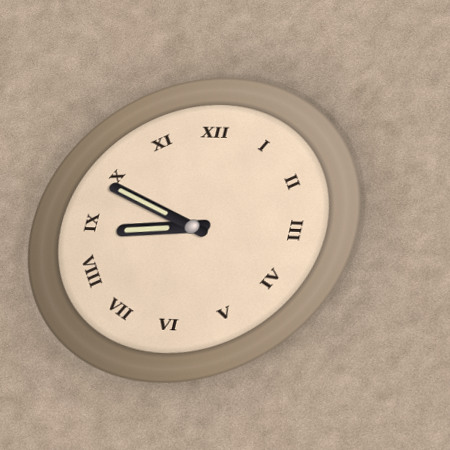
h=8 m=49
